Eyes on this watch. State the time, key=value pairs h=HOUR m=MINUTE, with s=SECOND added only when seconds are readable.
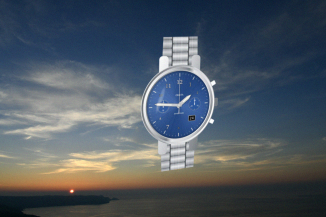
h=1 m=46
